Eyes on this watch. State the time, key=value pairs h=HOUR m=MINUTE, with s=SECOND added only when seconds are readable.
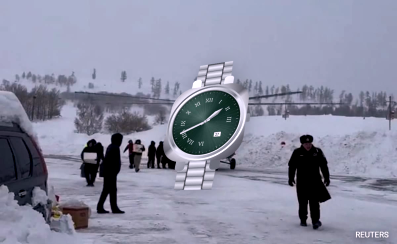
h=1 m=41
